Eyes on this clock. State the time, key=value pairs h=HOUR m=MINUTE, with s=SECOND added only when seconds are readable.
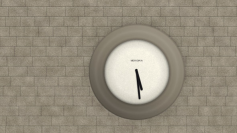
h=5 m=29
